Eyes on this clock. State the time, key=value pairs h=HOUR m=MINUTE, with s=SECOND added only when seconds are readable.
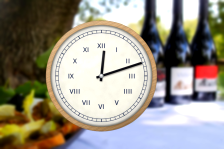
h=12 m=12
